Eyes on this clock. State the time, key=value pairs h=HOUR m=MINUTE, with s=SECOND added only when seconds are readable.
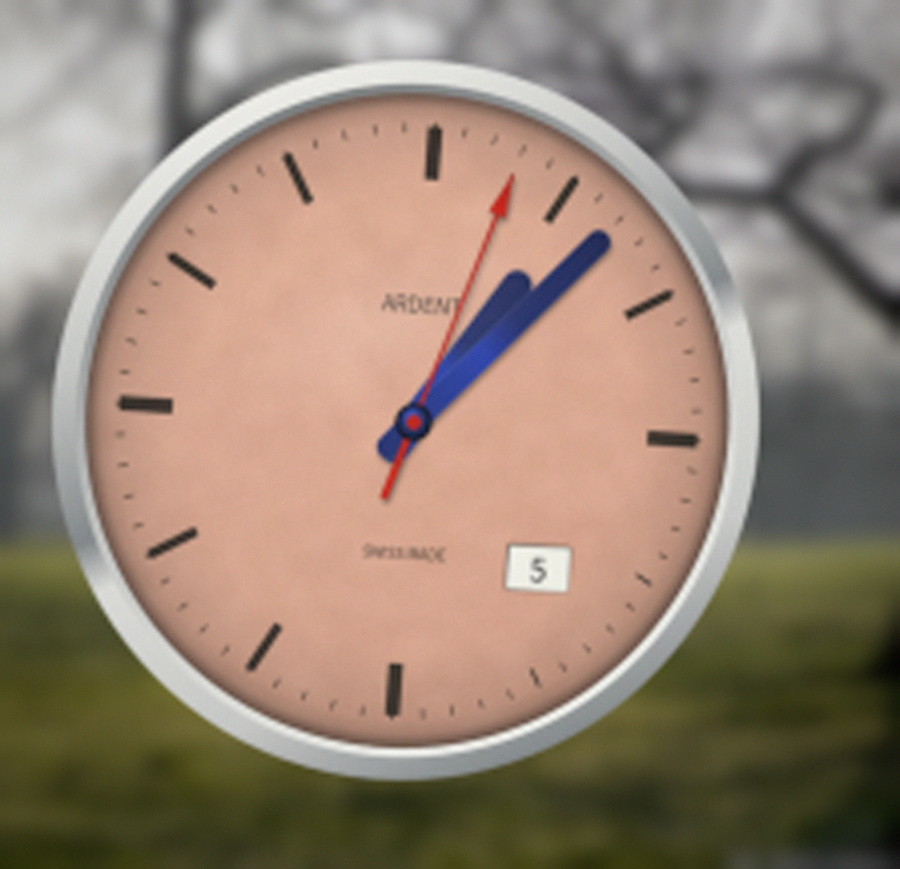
h=1 m=7 s=3
